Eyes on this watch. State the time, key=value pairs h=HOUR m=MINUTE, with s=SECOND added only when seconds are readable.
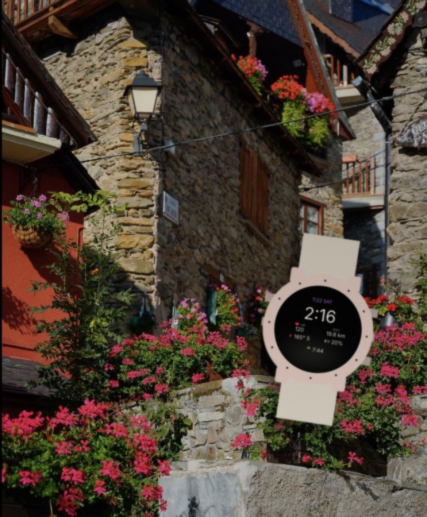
h=2 m=16
